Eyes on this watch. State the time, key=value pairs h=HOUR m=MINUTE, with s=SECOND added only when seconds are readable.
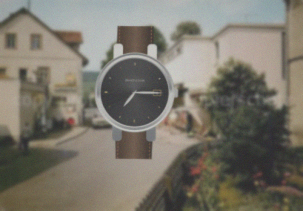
h=7 m=15
